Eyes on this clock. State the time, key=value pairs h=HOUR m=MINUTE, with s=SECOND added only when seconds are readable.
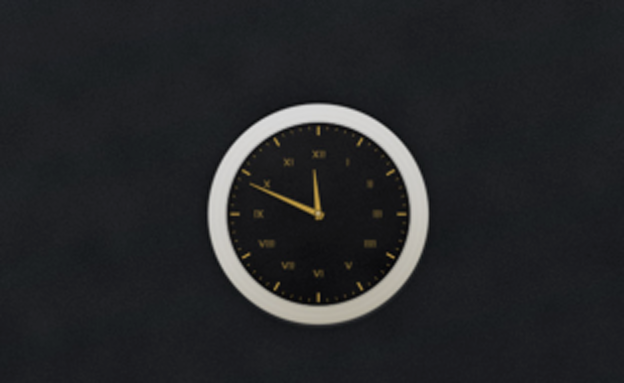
h=11 m=49
